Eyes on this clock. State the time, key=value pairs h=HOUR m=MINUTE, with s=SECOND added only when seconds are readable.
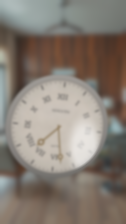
h=7 m=28
